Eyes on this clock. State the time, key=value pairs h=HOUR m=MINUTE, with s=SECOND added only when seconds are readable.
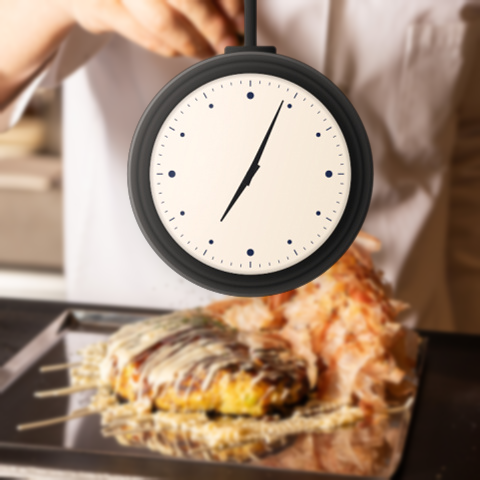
h=7 m=4
